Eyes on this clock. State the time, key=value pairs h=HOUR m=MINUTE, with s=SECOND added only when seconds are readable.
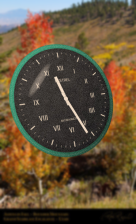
h=11 m=26
